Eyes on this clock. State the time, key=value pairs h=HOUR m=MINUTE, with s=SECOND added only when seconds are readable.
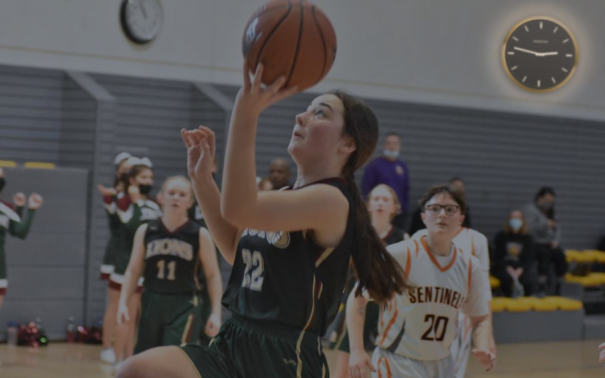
h=2 m=47
